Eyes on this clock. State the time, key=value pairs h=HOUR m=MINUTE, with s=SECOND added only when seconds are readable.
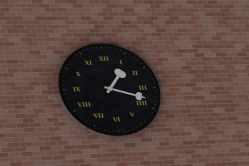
h=1 m=18
